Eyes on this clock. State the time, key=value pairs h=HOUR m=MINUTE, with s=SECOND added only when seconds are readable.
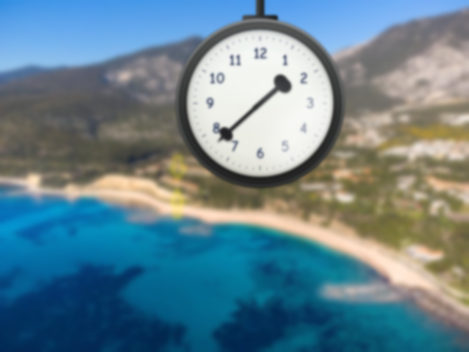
h=1 m=38
